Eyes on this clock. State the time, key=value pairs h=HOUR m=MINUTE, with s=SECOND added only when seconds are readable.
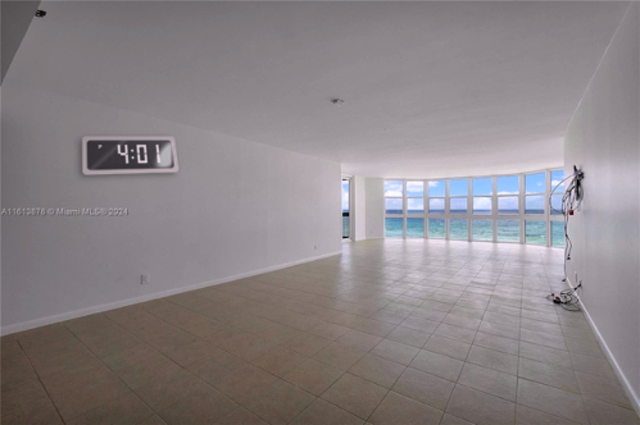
h=4 m=1
